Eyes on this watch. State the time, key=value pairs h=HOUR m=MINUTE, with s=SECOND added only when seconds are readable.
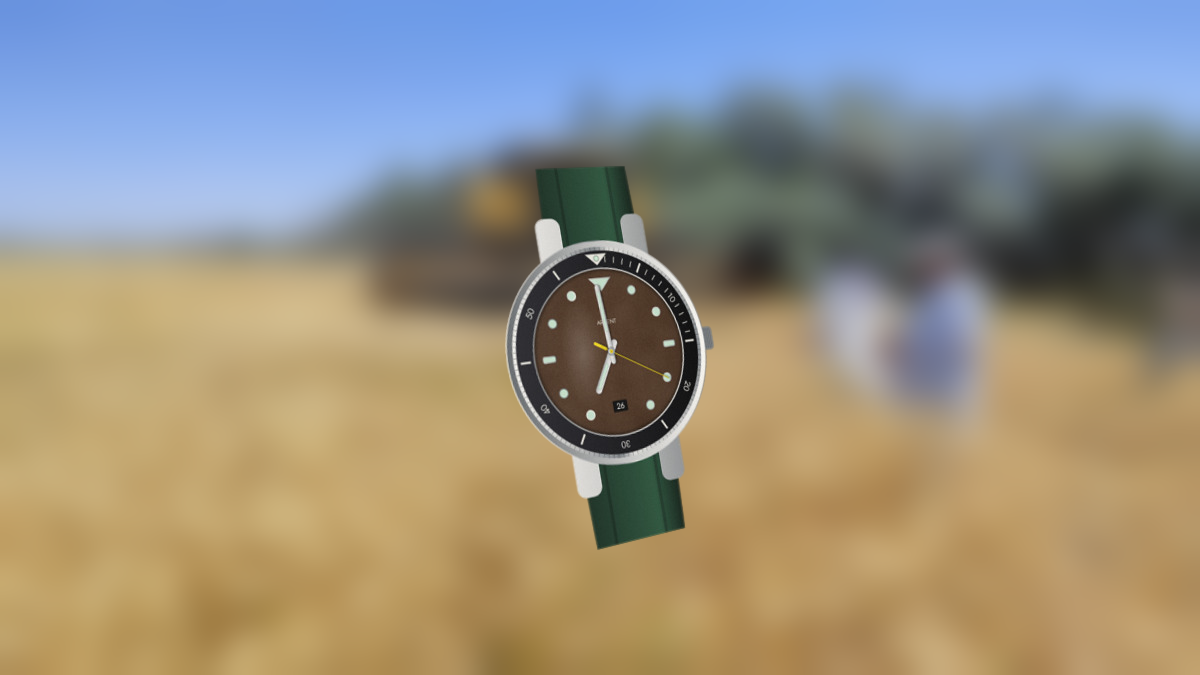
h=6 m=59 s=20
